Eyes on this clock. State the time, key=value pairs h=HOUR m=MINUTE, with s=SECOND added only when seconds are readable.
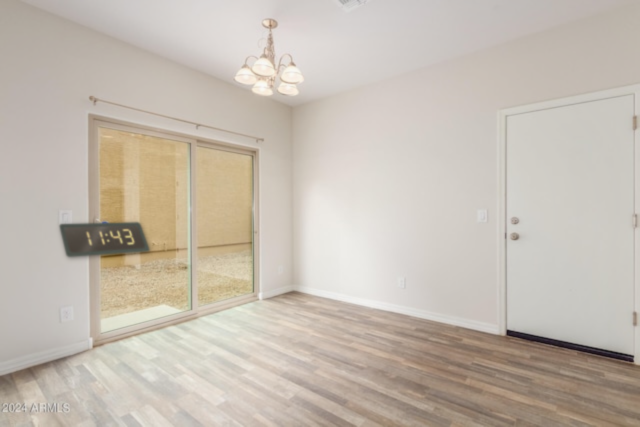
h=11 m=43
